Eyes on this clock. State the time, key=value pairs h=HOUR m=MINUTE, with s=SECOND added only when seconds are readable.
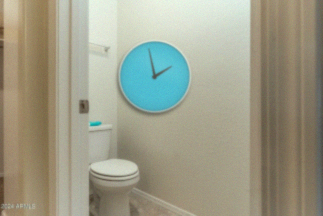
h=1 m=58
